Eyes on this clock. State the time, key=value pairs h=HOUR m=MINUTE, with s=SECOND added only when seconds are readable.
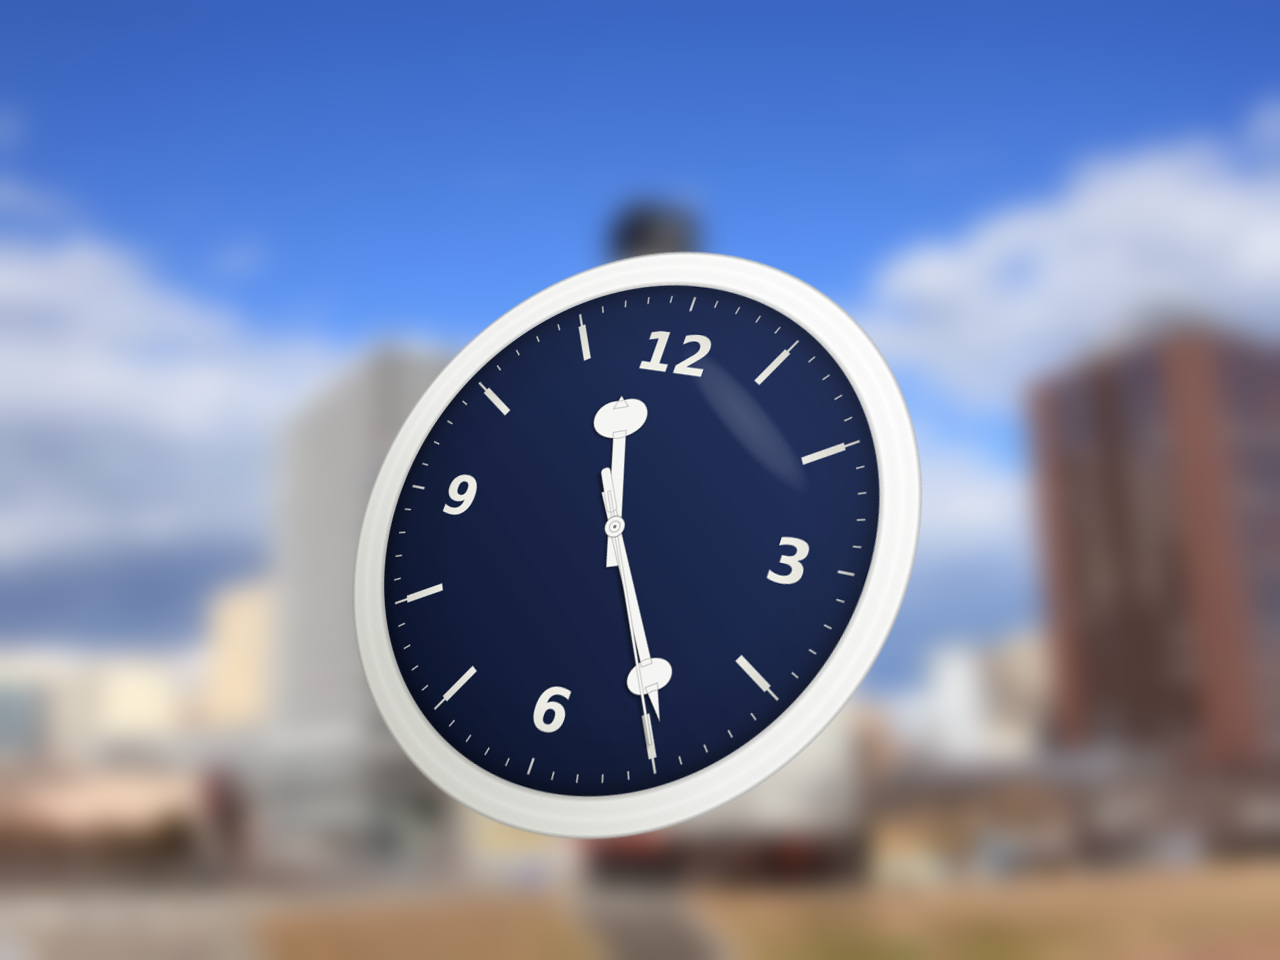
h=11 m=24 s=25
